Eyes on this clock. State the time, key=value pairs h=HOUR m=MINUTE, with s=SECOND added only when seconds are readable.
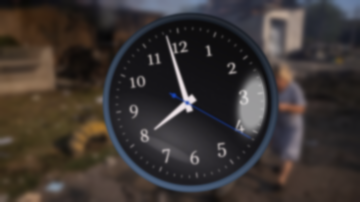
h=7 m=58 s=21
